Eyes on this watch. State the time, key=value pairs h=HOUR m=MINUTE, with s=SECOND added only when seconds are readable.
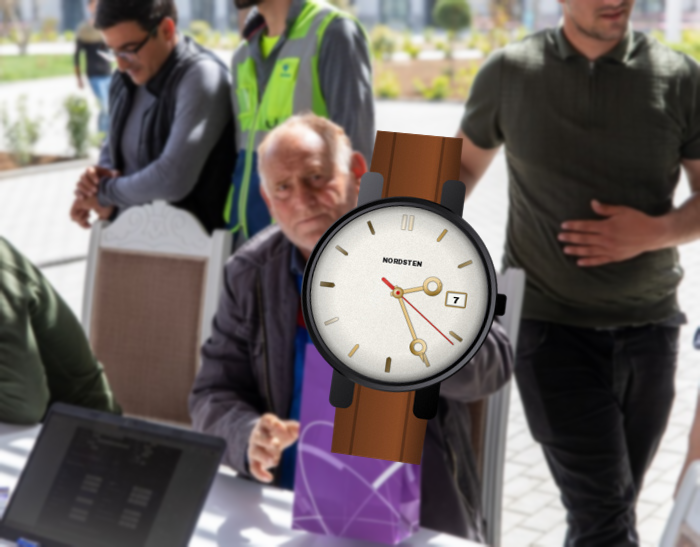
h=2 m=25 s=21
